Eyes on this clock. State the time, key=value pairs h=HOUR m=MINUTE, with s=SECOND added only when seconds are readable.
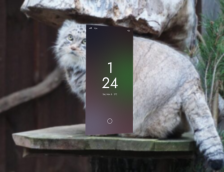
h=1 m=24
